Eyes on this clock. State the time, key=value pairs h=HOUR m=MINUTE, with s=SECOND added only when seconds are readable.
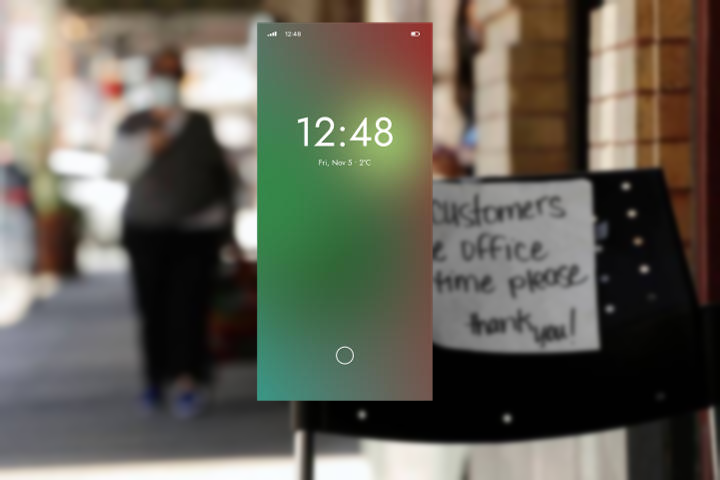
h=12 m=48
